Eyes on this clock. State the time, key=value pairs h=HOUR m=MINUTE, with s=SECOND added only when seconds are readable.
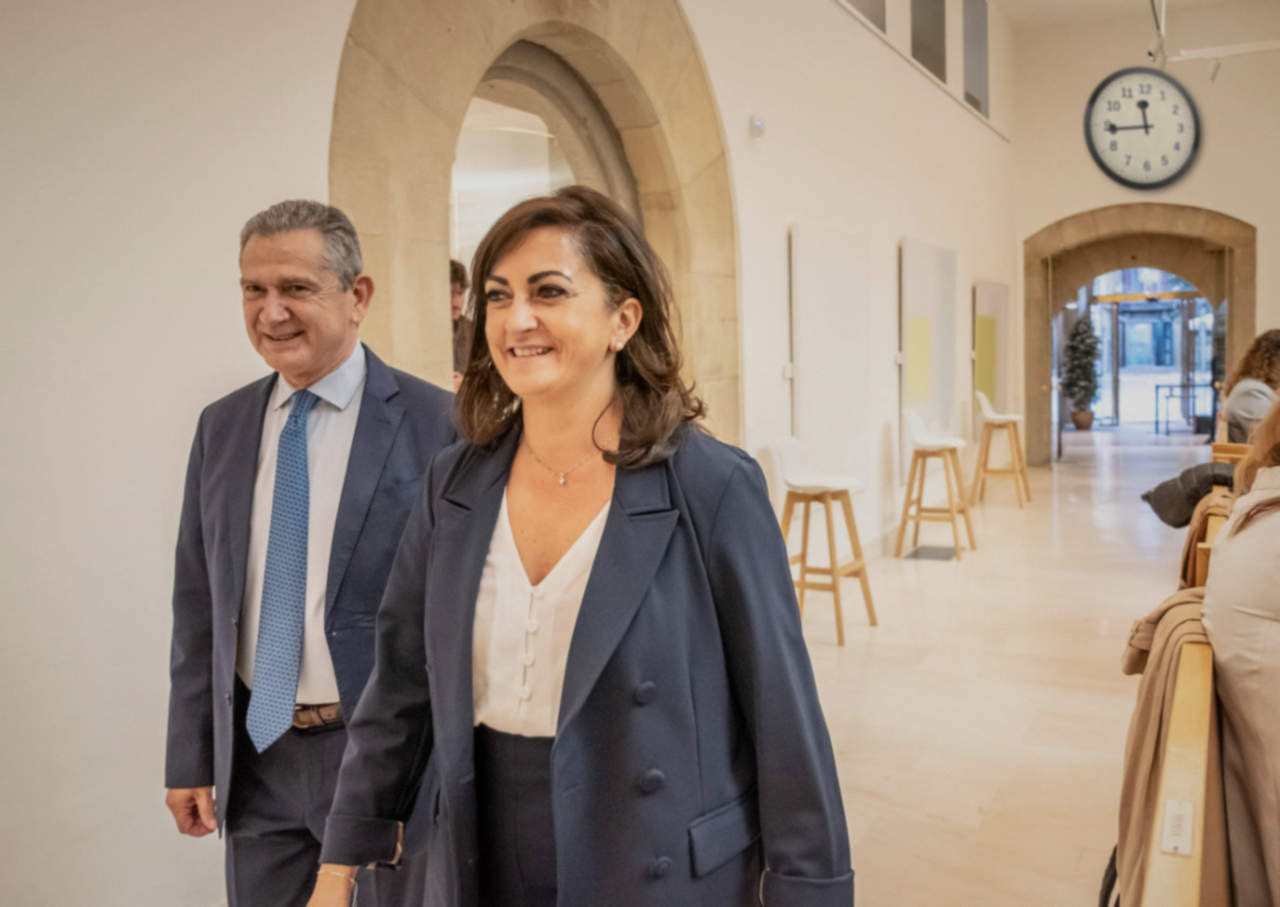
h=11 m=44
